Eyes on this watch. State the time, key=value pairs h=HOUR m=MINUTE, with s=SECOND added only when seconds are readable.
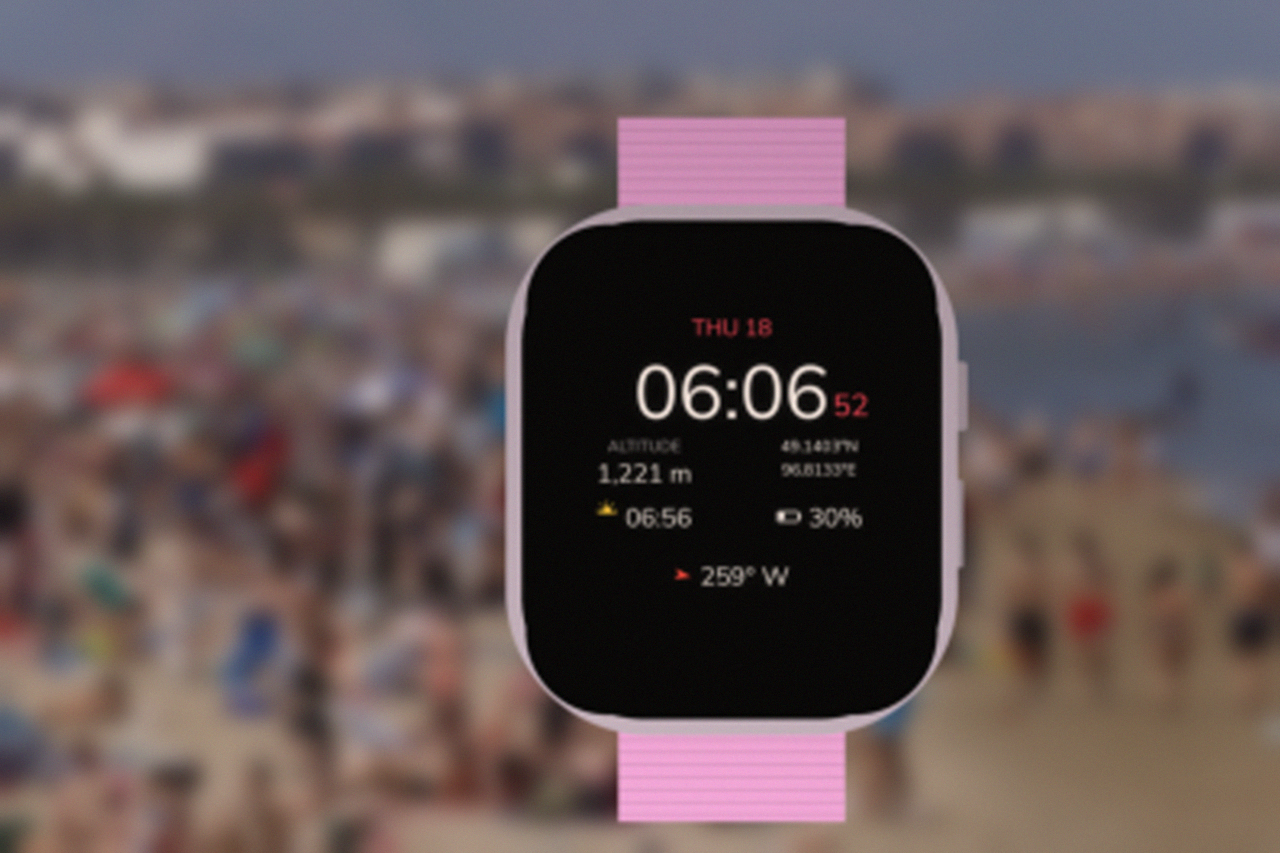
h=6 m=6 s=52
